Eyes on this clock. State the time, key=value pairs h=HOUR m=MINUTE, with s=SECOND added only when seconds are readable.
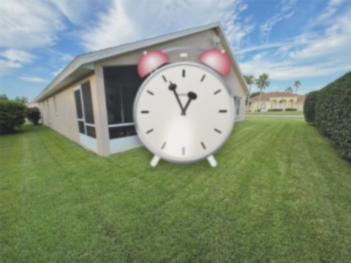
h=12 m=56
